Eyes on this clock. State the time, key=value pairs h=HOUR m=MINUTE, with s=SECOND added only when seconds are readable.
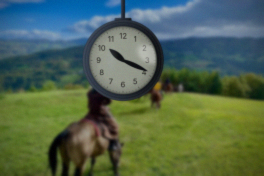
h=10 m=19
